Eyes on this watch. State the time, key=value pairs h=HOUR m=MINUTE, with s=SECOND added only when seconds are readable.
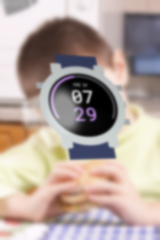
h=7 m=29
